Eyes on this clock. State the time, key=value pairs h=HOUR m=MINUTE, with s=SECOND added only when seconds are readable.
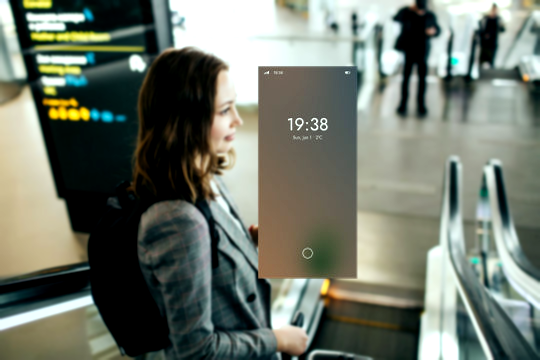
h=19 m=38
